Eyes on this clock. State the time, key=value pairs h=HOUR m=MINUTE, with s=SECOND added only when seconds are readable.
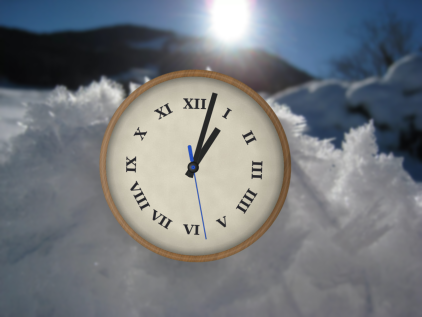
h=1 m=2 s=28
